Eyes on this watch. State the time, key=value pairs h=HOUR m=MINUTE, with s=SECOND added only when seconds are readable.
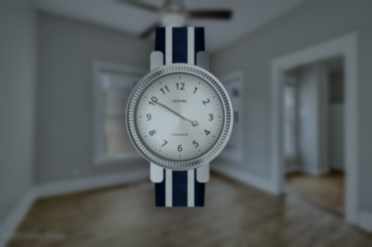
h=3 m=50
